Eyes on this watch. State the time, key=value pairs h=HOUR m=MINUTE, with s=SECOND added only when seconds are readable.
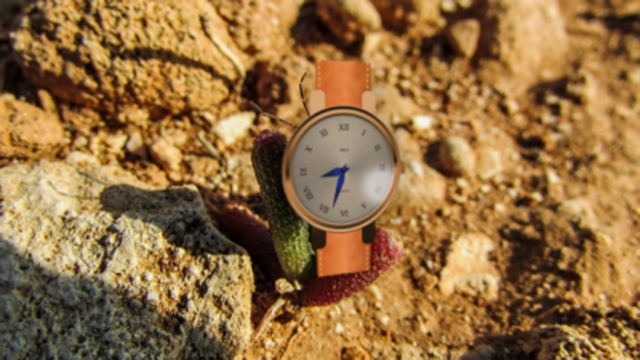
h=8 m=33
